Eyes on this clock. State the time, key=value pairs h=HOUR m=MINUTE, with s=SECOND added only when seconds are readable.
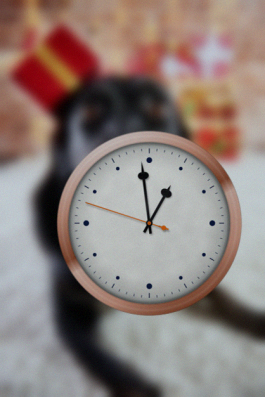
h=12 m=58 s=48
